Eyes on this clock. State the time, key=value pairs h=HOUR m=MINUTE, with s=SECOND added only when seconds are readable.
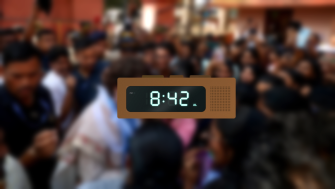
h=8 m=42
